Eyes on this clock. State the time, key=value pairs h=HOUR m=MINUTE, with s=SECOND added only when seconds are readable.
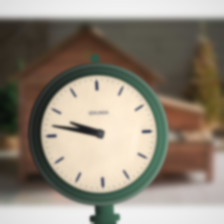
h=9 m=47
